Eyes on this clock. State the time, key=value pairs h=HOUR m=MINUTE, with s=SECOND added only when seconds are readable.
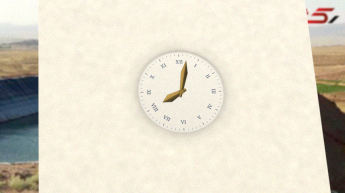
h=8 m=2
